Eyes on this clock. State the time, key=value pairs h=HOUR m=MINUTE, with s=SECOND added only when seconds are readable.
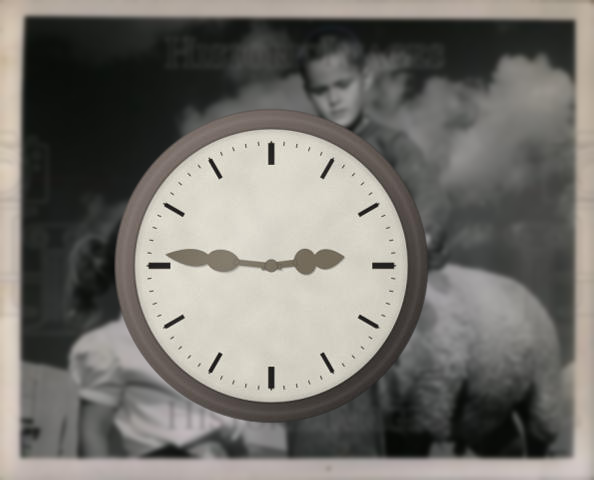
h=2 m=46
